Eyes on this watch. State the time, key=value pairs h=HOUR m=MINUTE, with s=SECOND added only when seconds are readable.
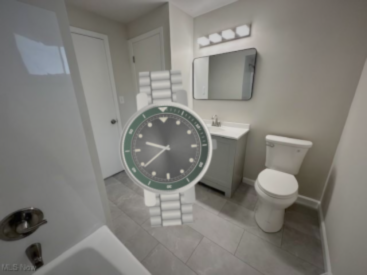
h=9 m=39
